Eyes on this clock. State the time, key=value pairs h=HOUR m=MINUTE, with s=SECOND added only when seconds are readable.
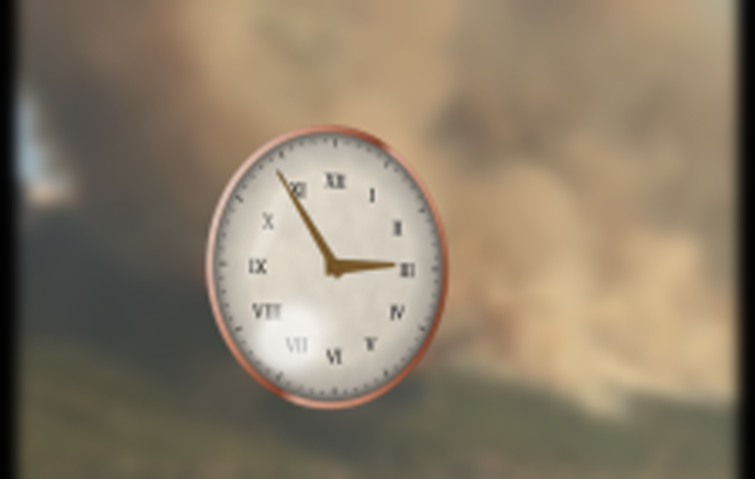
h=2 m=54
